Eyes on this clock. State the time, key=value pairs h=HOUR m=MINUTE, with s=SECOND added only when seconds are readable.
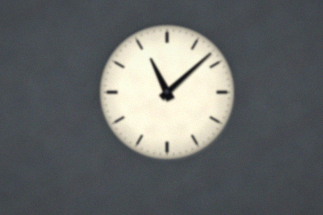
h=11 m=8
